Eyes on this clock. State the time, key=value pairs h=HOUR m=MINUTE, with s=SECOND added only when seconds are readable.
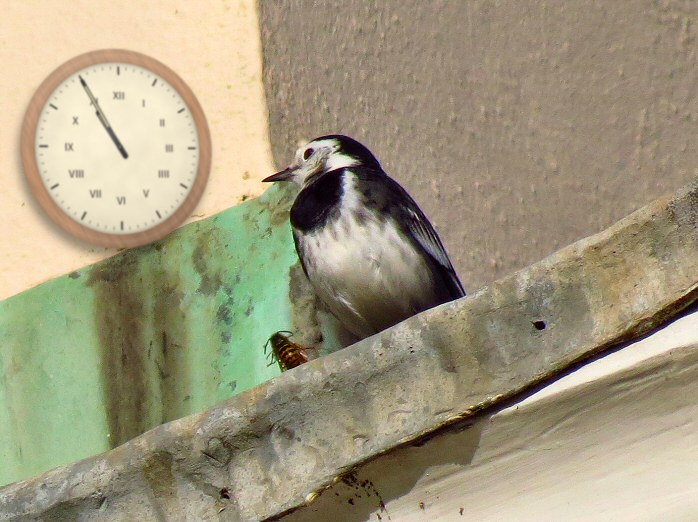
h=10 m=55
